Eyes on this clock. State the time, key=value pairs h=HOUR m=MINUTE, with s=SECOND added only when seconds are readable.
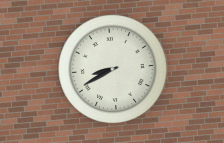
h=8 m=41
